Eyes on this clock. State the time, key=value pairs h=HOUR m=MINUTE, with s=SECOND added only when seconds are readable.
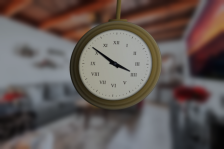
h=3 m=51
